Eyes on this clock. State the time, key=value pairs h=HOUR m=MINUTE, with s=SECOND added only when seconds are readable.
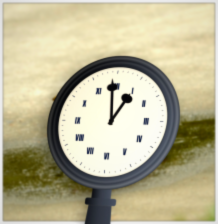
h=12 m=59
